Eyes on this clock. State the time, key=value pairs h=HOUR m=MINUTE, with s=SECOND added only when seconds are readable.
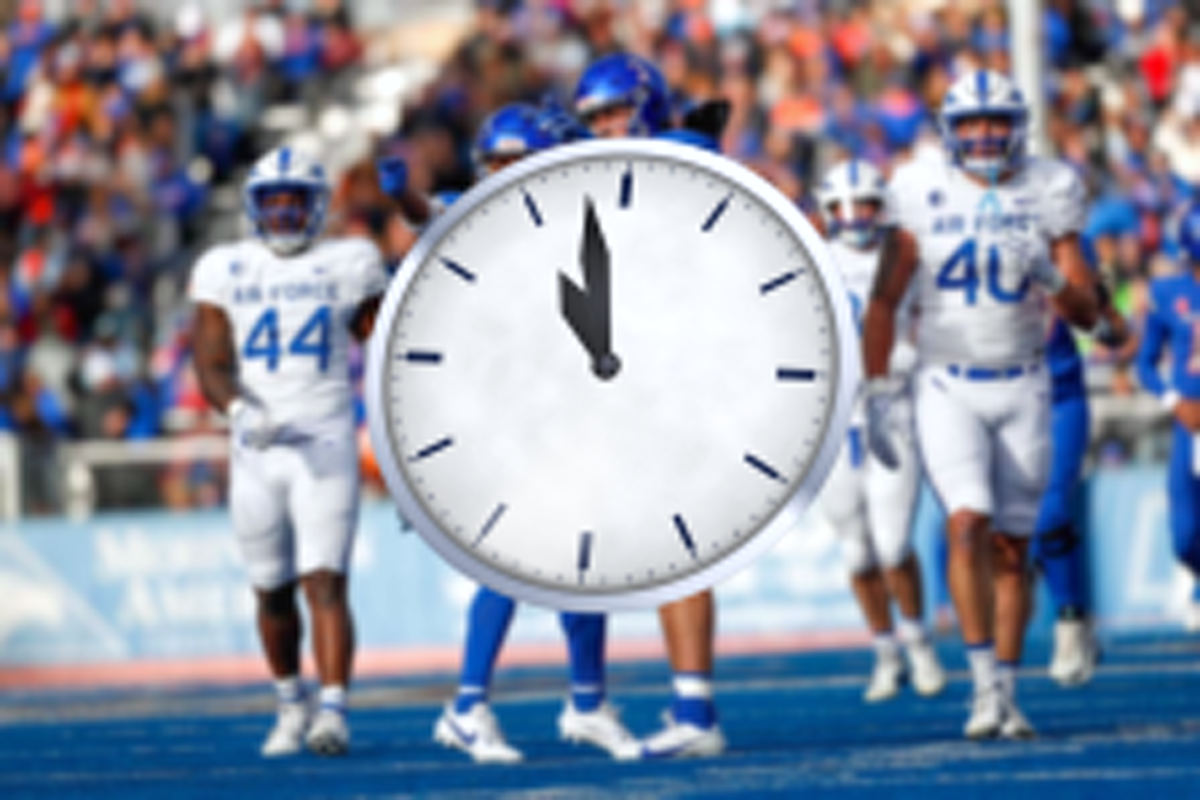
h=10 m=58
